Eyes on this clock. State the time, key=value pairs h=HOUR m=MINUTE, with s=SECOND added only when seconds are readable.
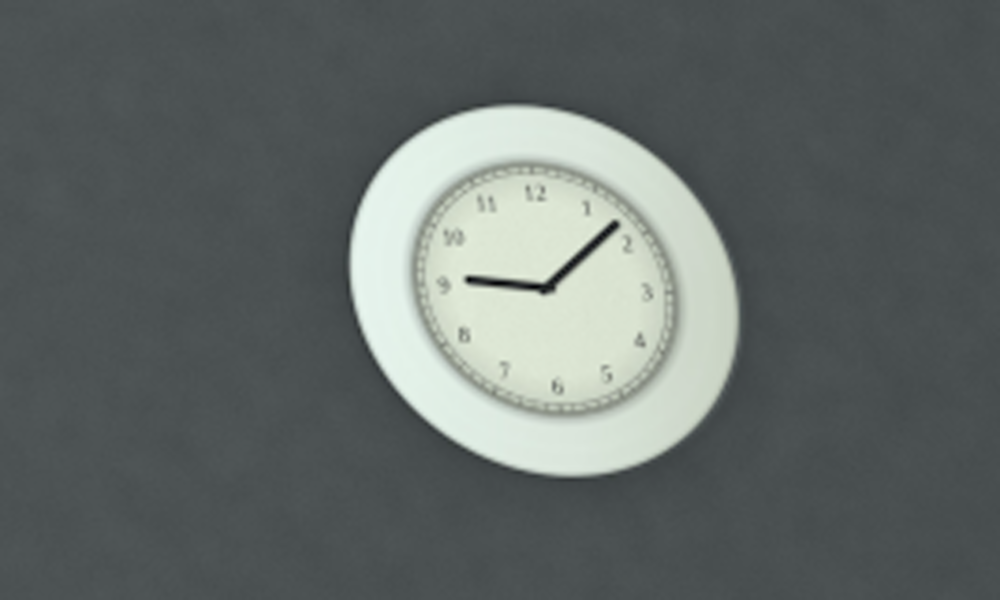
h=9 m=8
